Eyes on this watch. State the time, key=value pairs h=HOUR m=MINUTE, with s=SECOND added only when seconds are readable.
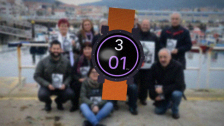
h=3 m=1
